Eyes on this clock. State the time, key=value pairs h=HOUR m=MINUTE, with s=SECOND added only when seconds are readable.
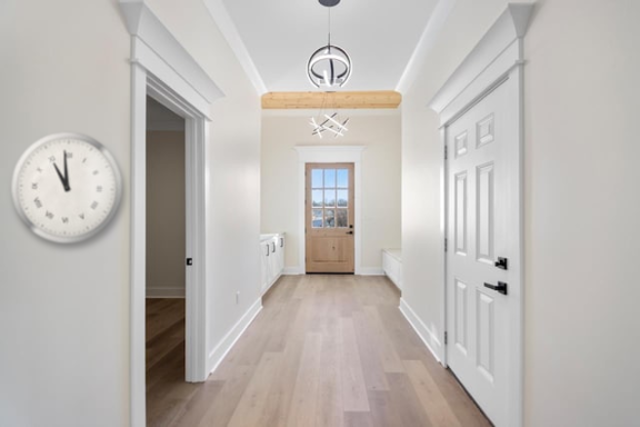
h=10 m=59
